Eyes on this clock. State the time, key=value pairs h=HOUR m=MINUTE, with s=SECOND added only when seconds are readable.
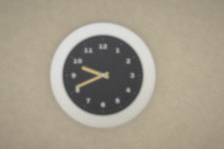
h=9 m=41
